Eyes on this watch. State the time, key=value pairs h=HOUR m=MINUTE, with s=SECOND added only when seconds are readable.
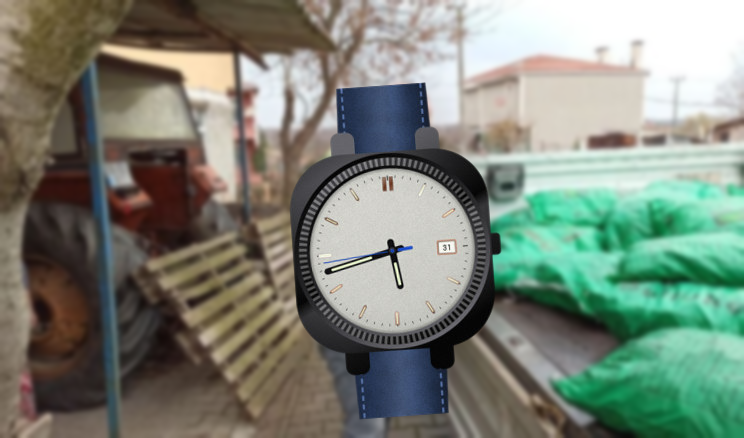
h=5 m=42 s=44
